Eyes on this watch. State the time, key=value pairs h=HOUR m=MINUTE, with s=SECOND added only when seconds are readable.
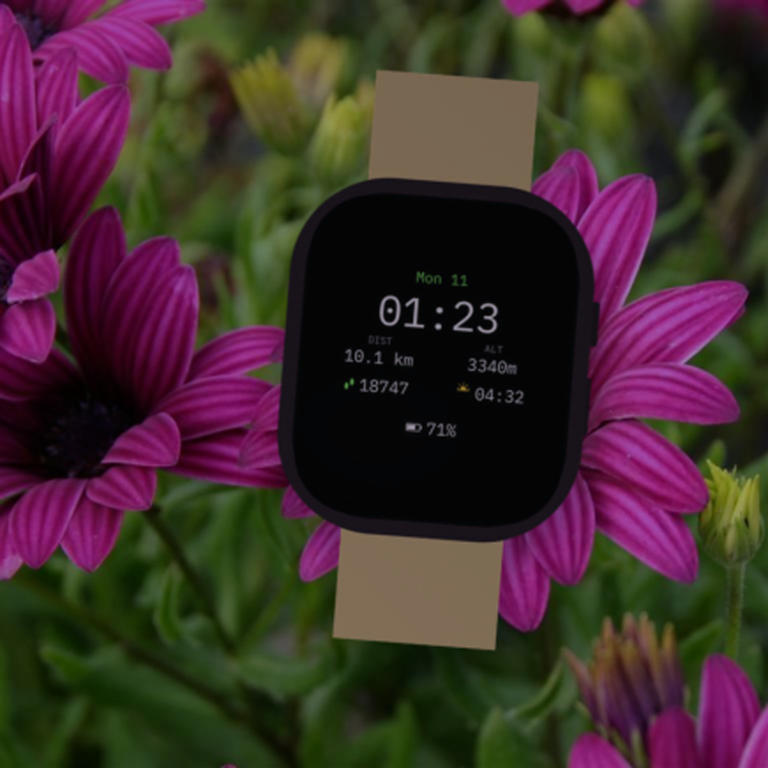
h=1 m=23
